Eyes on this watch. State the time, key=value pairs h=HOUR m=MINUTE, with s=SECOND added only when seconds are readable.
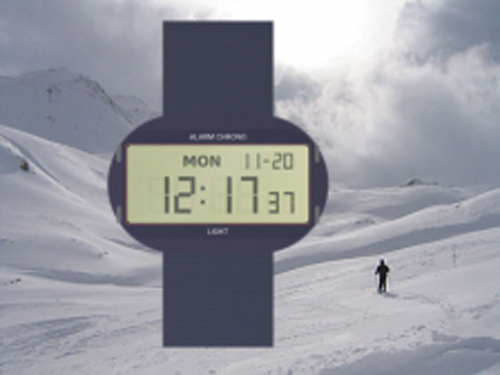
h=12 m=17 s=37
